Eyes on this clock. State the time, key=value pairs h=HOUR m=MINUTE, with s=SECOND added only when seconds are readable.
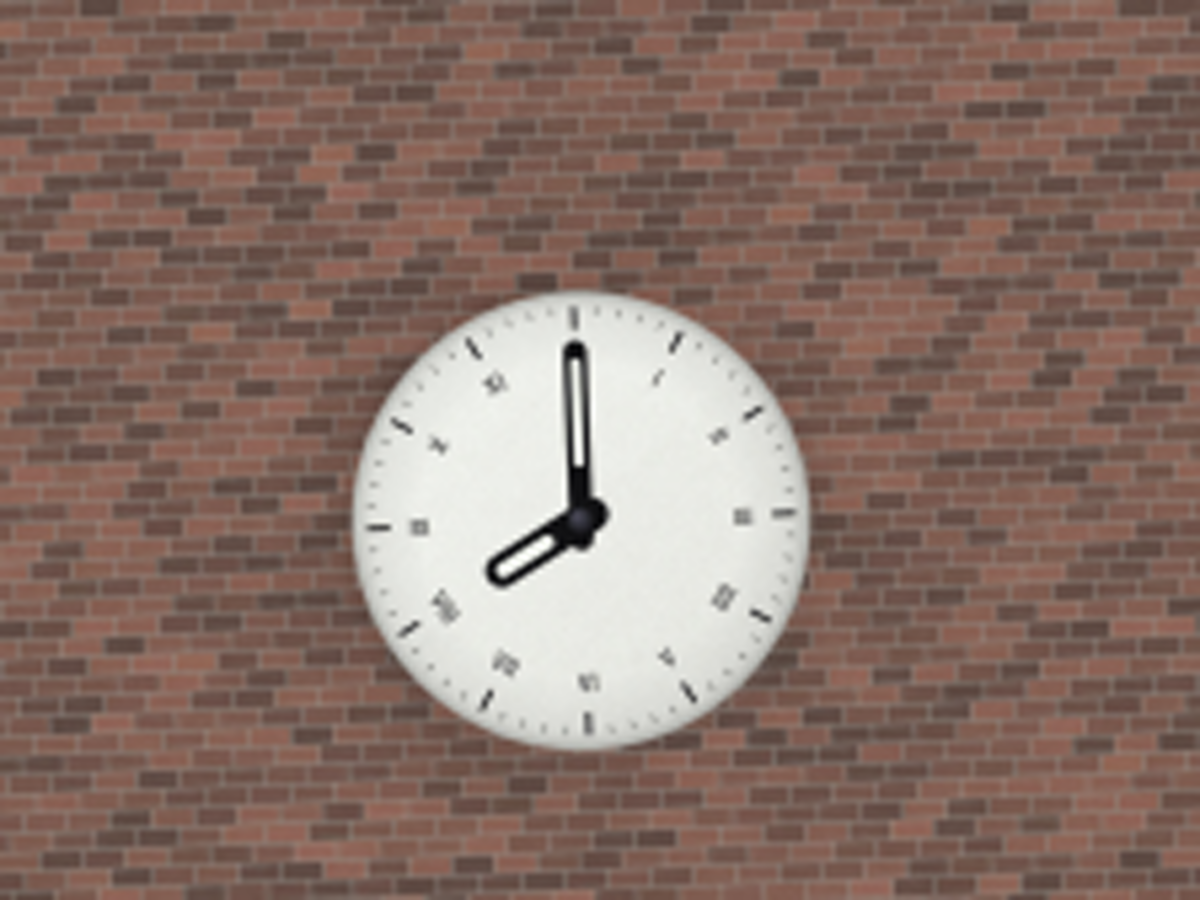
h=8 m=0
